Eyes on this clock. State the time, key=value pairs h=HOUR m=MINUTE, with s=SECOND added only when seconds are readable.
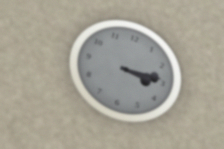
h=3 m=14
